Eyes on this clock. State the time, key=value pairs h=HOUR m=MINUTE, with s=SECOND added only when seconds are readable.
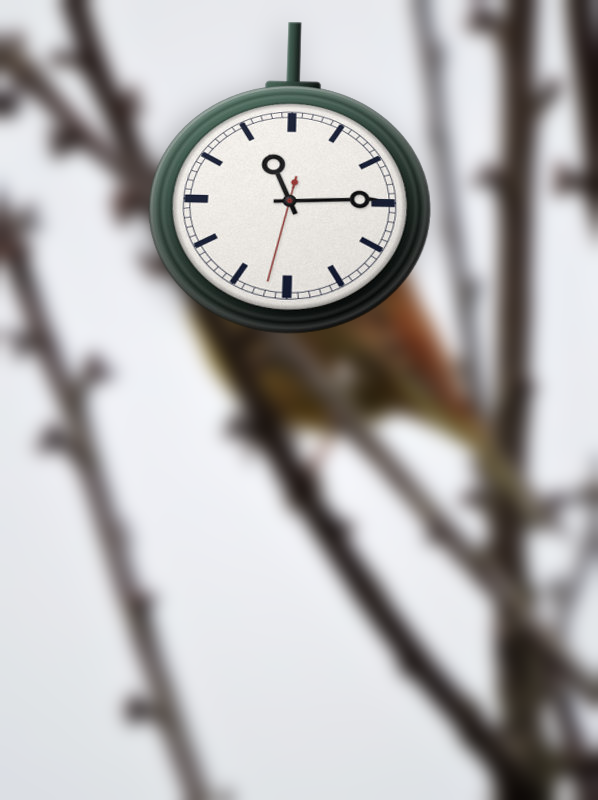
h=11 m=14 s=32
